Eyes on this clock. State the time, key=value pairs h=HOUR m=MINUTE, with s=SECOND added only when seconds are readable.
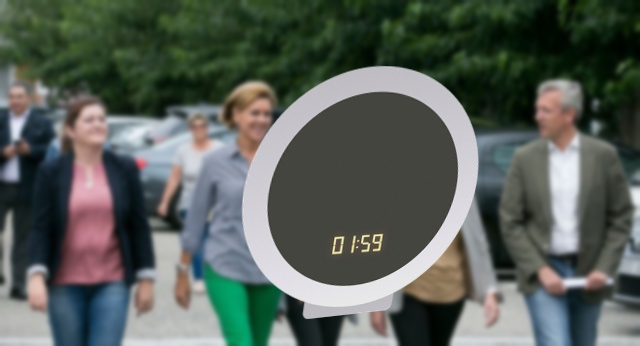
h=1 m=59
